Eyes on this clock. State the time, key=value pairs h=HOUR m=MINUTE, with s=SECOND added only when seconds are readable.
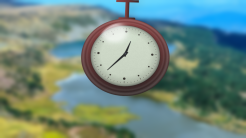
h=12 m=37
